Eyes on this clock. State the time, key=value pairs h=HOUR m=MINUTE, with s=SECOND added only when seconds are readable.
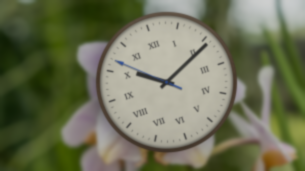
h=10 m=10 s=52
